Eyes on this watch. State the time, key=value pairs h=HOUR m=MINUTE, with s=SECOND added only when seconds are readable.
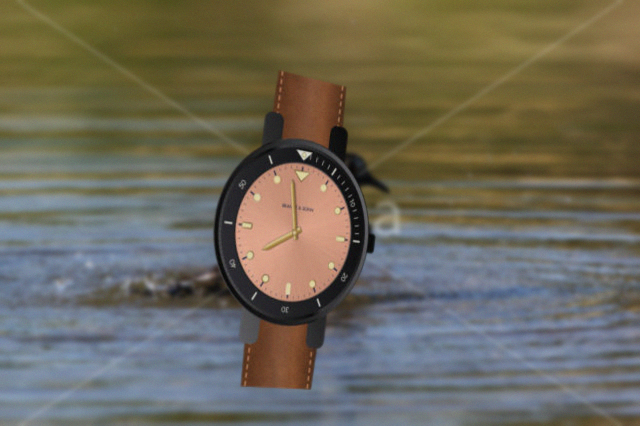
h=7 m=58
